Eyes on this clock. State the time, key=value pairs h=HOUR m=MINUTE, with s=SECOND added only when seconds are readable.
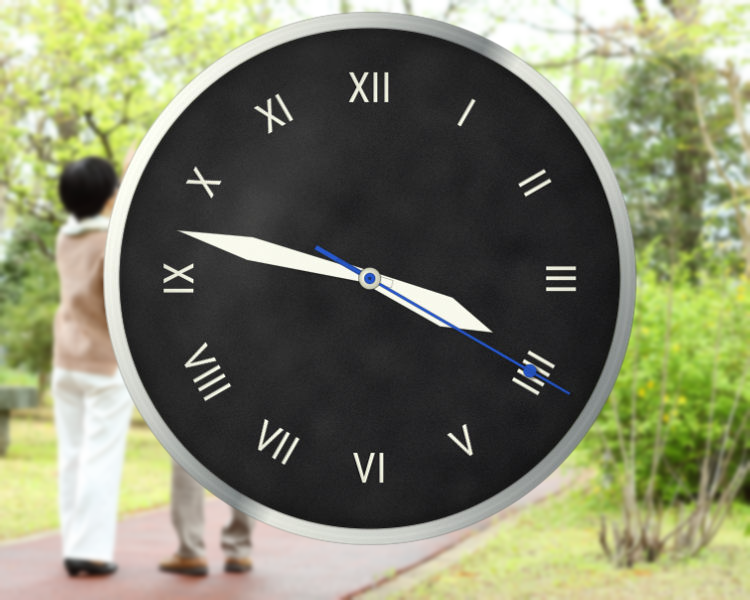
h=3 m=47 s=20
